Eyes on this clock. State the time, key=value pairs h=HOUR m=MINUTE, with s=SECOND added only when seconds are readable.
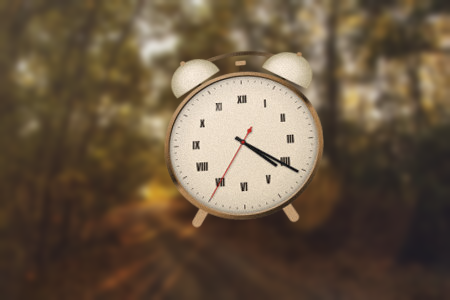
h=4 m=20 s=35
